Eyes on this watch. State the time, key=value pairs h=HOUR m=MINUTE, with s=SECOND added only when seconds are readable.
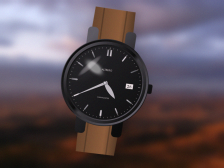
h=4 m=40
